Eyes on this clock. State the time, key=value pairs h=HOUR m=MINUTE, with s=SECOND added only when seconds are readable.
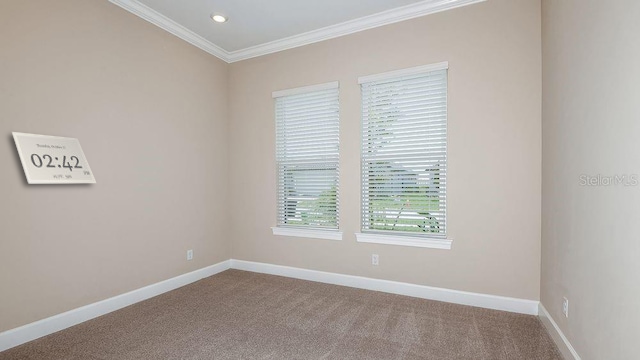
h=2 m=42
